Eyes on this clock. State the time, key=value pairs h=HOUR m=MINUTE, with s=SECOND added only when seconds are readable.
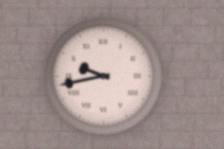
h=9 m=43
